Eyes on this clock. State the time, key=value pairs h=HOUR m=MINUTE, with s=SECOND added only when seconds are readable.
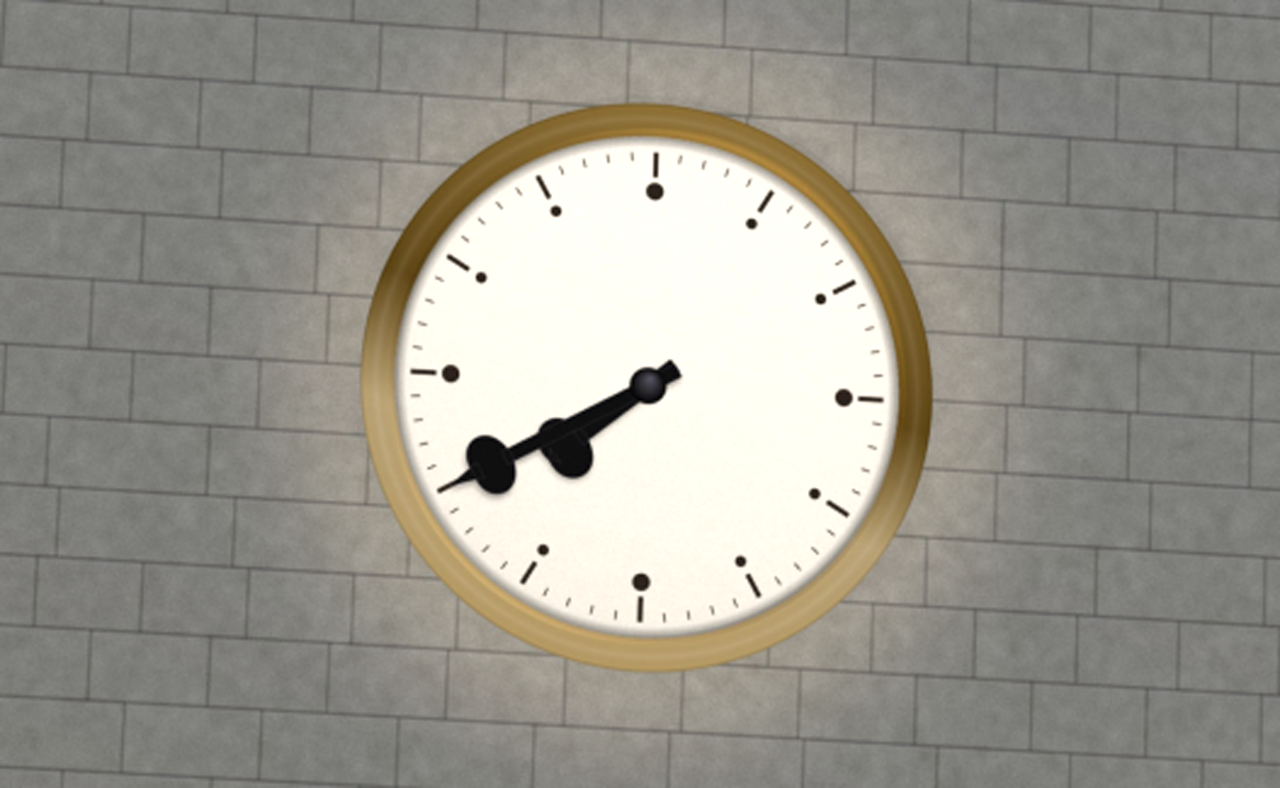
h=7 m=40
